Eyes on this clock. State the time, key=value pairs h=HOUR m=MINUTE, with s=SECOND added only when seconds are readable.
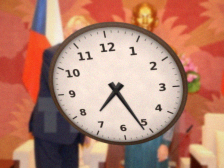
h=7 m=26
